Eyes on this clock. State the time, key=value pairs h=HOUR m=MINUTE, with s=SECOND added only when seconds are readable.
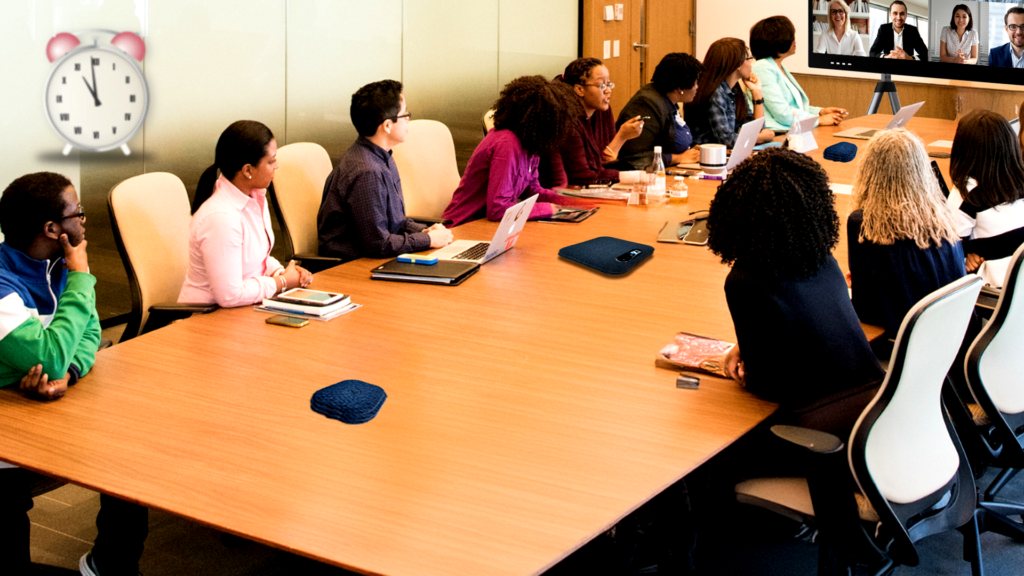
h=10 m=59
